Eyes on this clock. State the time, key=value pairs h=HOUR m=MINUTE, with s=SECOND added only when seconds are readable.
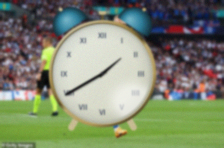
h=1 m=40
